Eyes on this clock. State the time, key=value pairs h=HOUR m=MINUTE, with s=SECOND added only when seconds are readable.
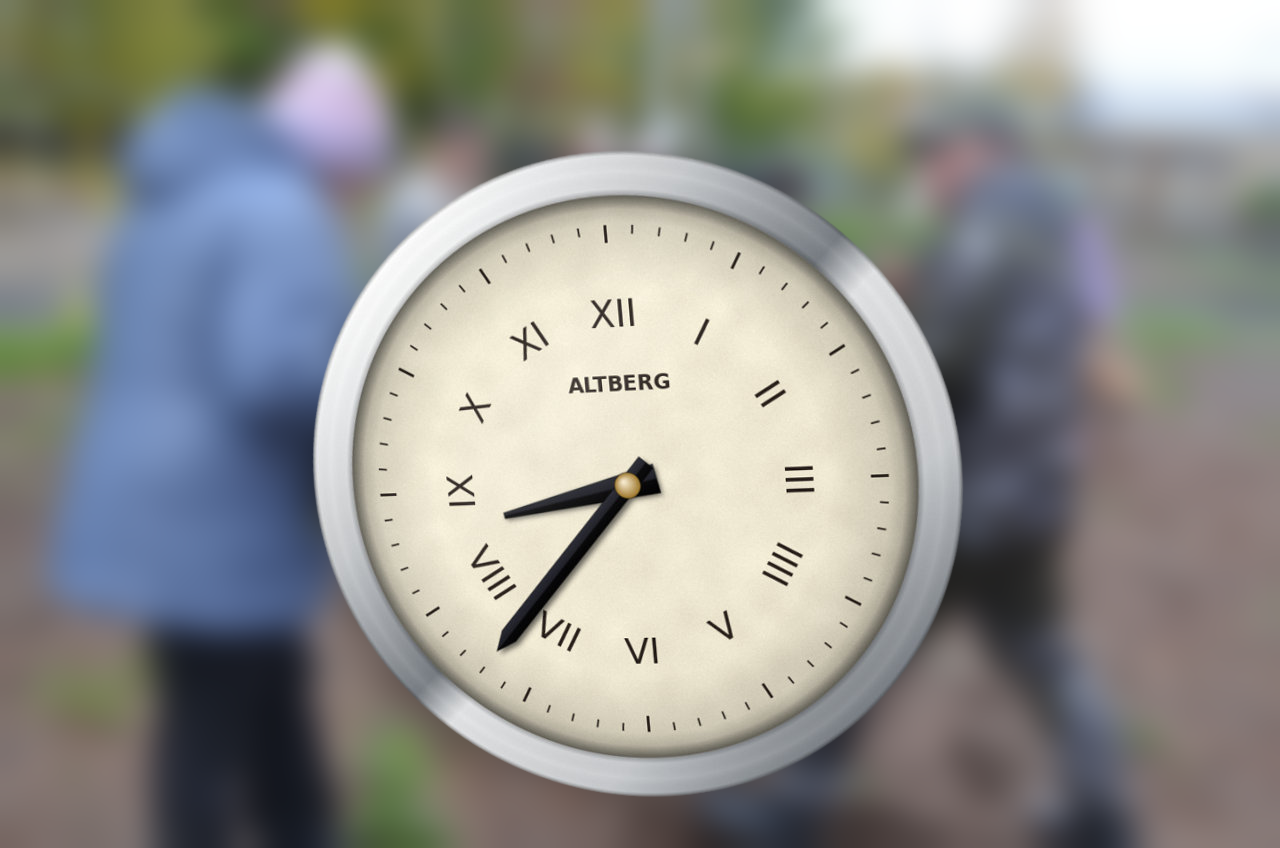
h=8 m=37
